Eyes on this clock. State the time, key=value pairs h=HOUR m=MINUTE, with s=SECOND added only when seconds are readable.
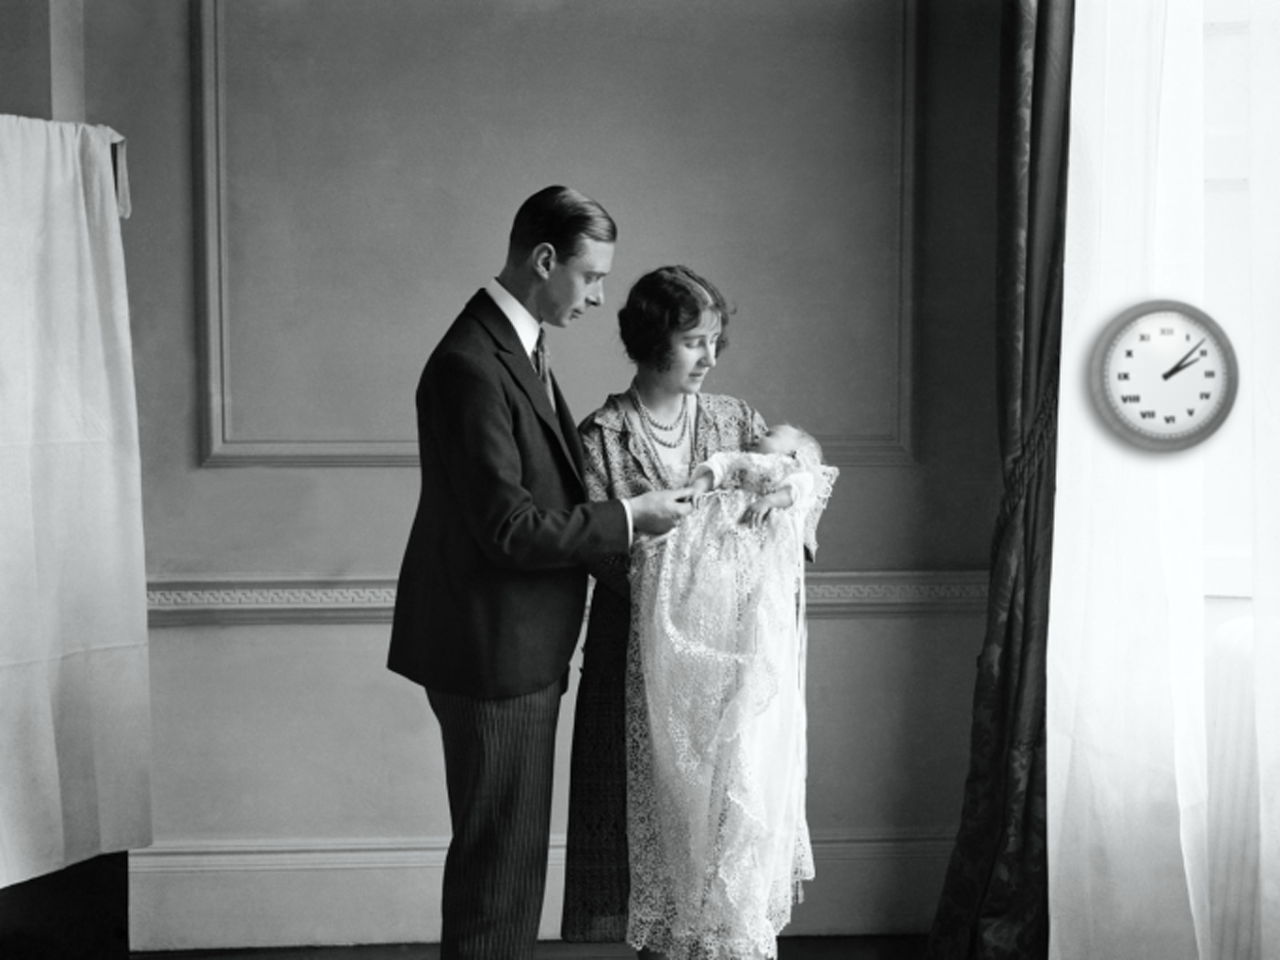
h=2 m=8
